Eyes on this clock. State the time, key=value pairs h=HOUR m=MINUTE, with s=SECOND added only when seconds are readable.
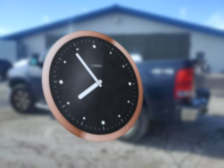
h=7 m=54
